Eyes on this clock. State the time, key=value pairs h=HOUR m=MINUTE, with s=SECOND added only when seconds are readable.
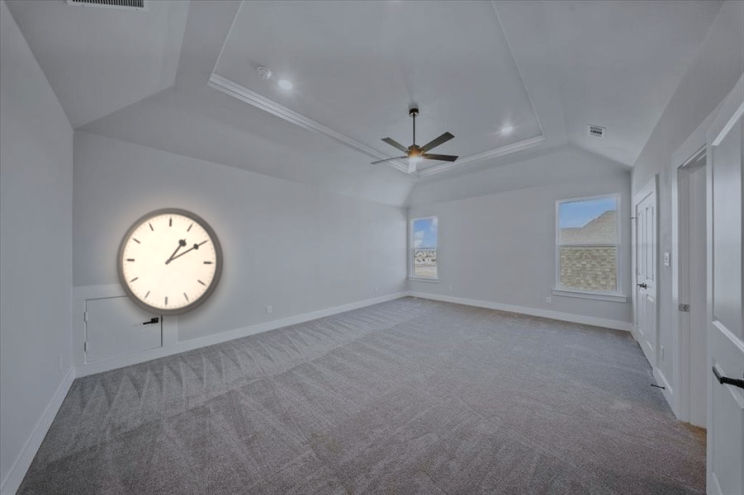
h=1 m=10
